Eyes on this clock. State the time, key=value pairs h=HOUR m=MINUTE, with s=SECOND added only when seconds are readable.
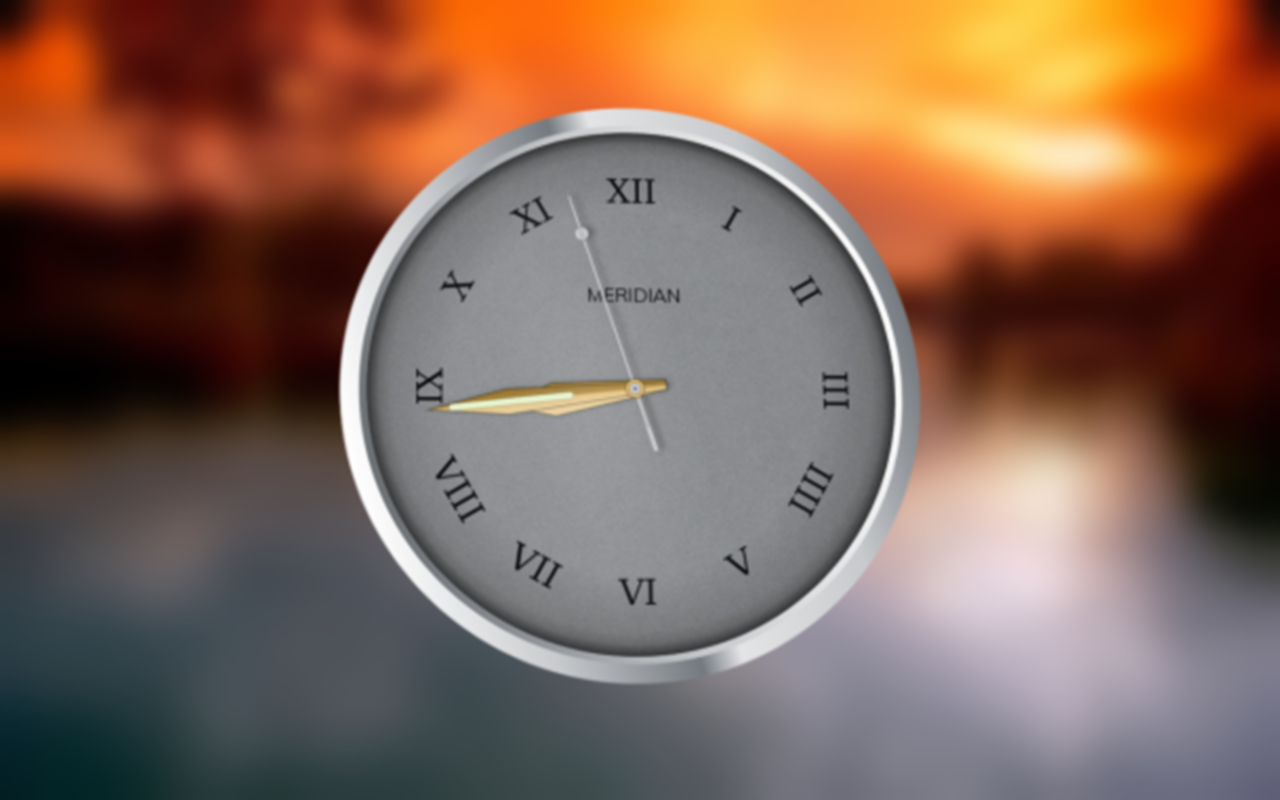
h=8 m=43 s=57
